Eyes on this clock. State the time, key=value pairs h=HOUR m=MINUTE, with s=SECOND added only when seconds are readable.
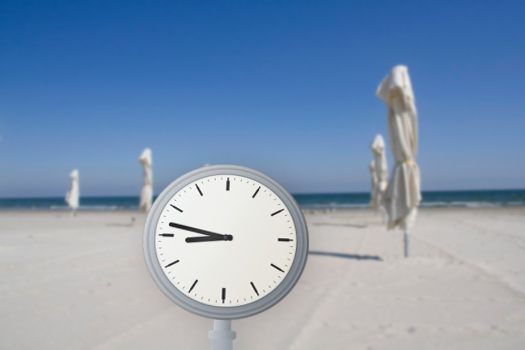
h=8 m=47
